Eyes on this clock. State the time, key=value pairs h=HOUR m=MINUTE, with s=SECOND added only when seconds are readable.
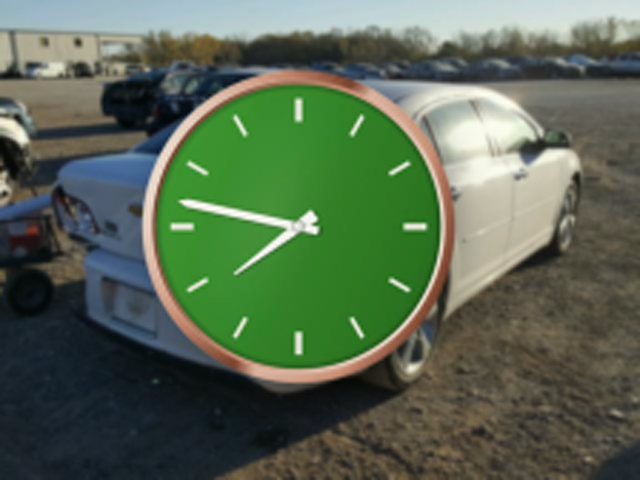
h=7 m=47
